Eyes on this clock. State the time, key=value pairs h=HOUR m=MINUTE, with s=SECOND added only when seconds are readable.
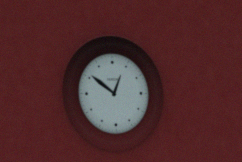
h=12 m=51
